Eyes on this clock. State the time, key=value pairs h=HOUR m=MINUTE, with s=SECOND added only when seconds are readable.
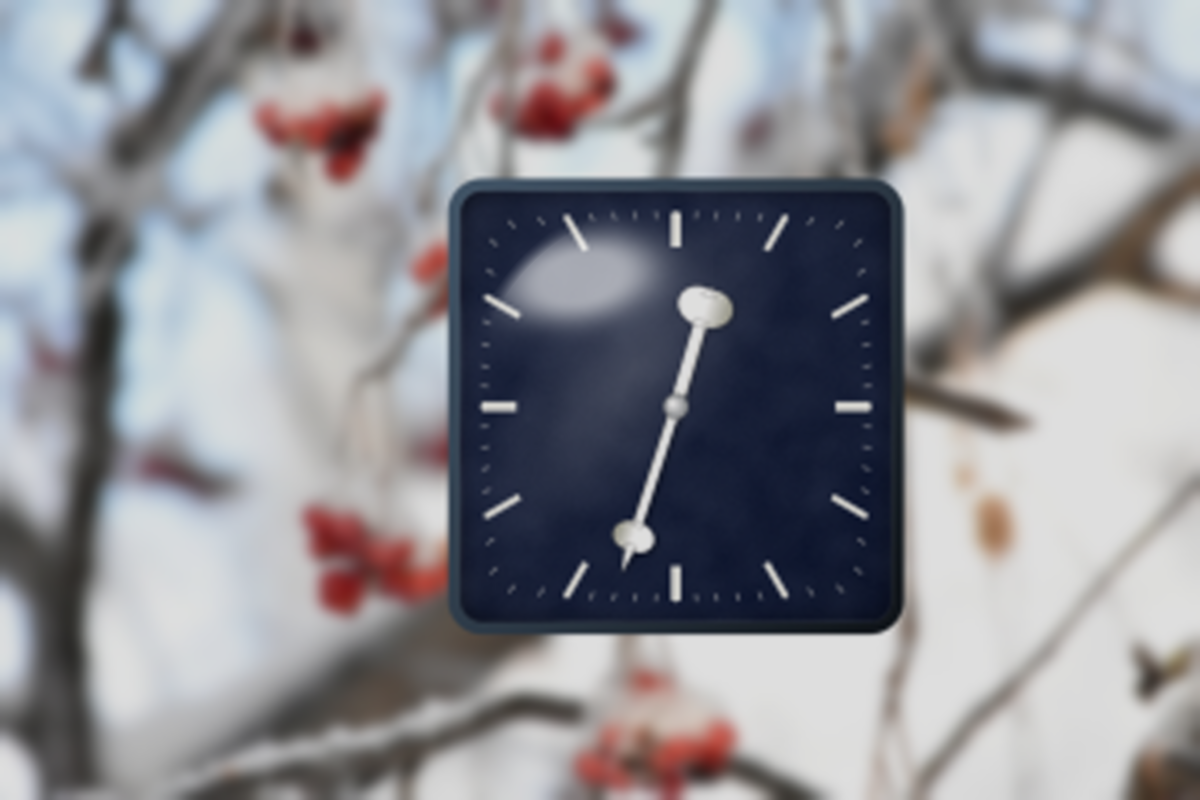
h=12 m=33
